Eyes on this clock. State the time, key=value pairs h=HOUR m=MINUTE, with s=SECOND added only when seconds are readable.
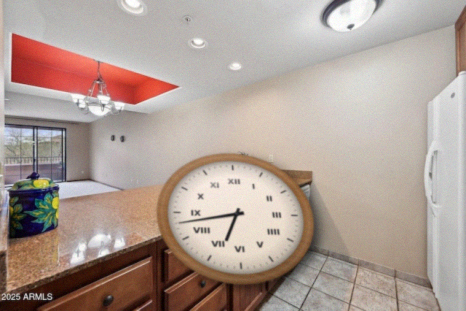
h=6 m=43
